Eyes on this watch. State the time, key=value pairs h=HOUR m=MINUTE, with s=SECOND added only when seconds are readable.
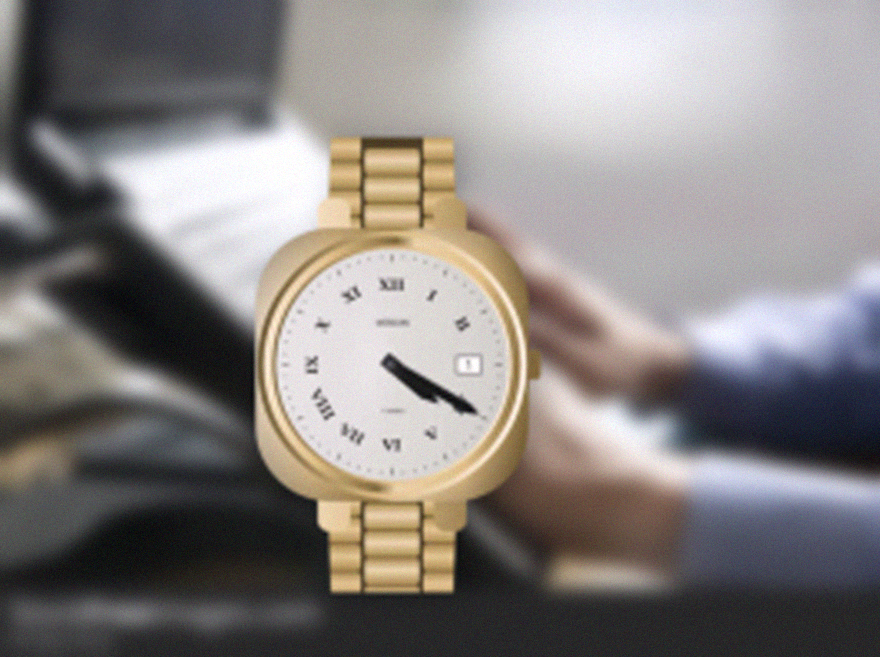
h=4 m=20
